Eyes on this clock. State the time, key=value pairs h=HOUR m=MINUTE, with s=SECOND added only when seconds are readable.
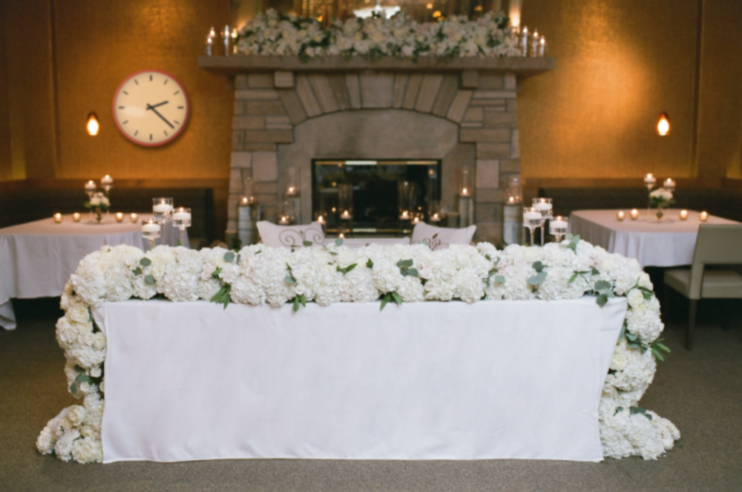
h=2 m=22
